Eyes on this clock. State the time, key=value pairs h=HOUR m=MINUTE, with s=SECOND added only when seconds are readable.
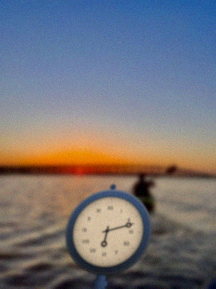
h=6 m=12
